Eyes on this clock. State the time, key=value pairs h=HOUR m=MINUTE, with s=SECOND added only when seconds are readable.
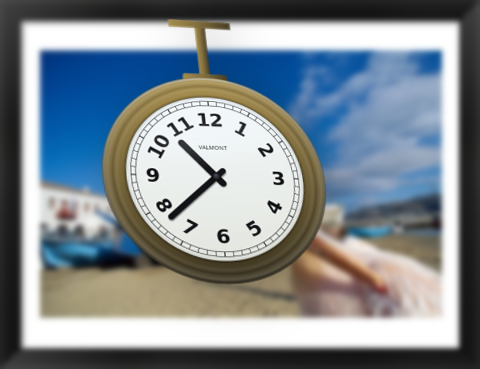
h=10 m=38
